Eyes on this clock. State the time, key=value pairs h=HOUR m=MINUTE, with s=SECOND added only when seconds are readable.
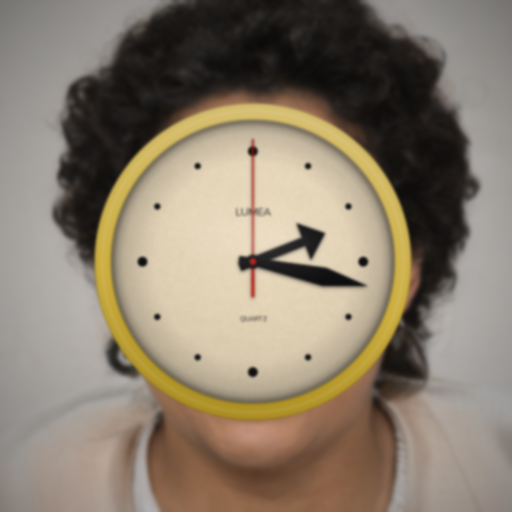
h=2 m=17 s=0
